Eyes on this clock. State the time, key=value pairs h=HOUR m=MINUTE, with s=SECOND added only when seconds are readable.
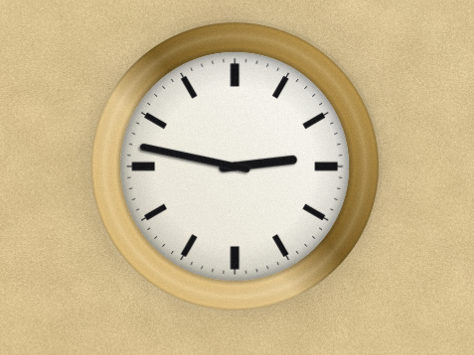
h=2 m=47
